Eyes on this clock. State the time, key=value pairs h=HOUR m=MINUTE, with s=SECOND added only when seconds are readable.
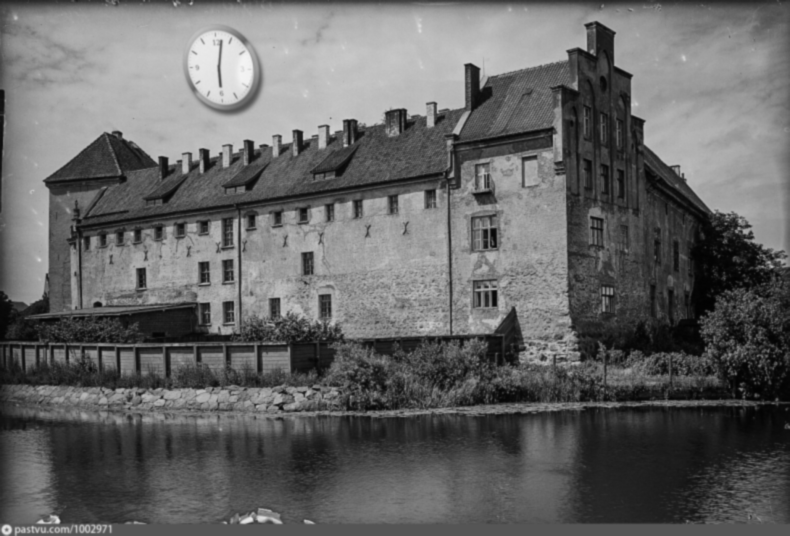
h=6 m=2
